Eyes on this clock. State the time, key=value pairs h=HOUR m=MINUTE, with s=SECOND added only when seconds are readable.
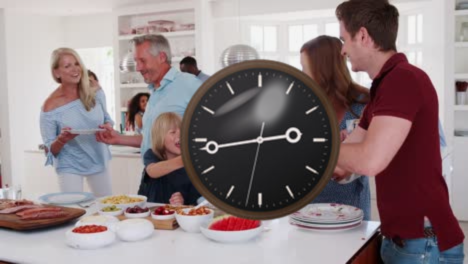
h=2 m=43 s=32
